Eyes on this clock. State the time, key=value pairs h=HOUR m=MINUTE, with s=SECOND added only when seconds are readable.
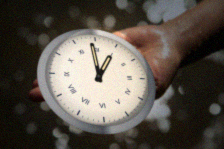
h=12 m=59
